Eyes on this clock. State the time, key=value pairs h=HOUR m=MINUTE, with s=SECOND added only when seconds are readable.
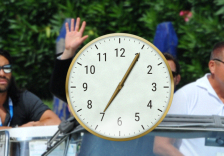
h=7 m=5
